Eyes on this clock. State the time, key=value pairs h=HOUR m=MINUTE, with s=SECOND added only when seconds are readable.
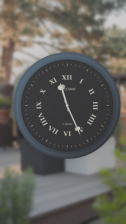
h=11 m=26
